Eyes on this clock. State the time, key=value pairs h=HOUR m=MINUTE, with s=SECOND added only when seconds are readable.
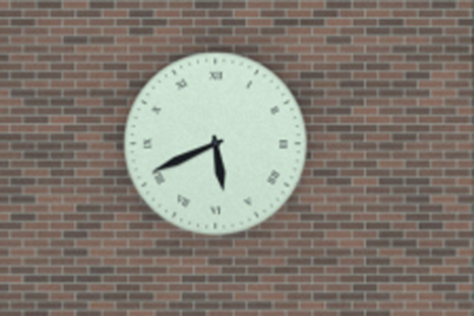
h=5 m=41
